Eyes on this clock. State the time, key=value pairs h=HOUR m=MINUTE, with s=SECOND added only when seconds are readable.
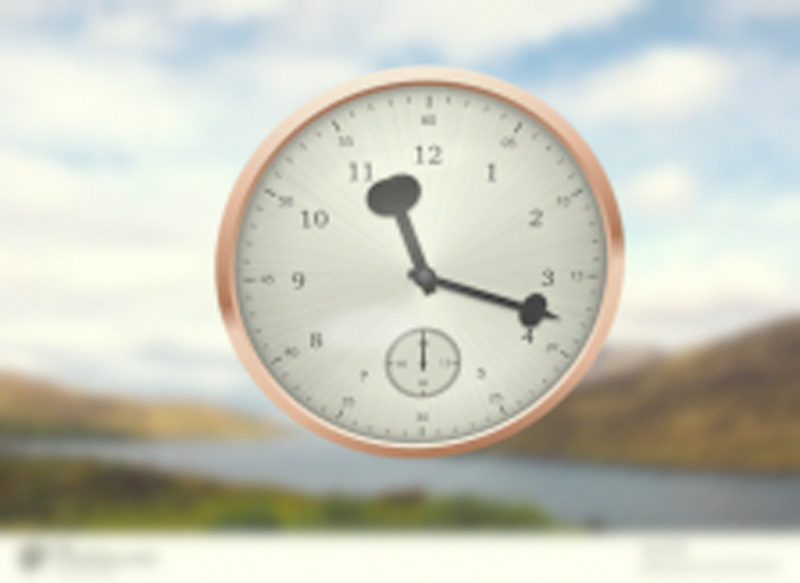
h=11 m=18
